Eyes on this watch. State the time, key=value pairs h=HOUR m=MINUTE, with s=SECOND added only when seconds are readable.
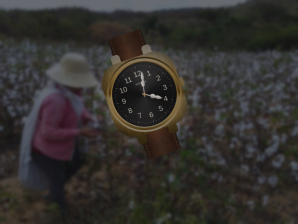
h=4 m=2
